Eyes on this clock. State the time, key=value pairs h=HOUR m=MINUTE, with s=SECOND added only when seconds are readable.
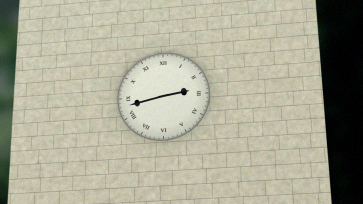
h=2 m=43
